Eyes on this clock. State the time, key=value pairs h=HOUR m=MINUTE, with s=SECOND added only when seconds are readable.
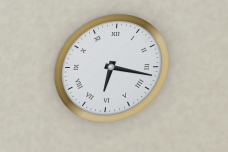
h=6 m=17
